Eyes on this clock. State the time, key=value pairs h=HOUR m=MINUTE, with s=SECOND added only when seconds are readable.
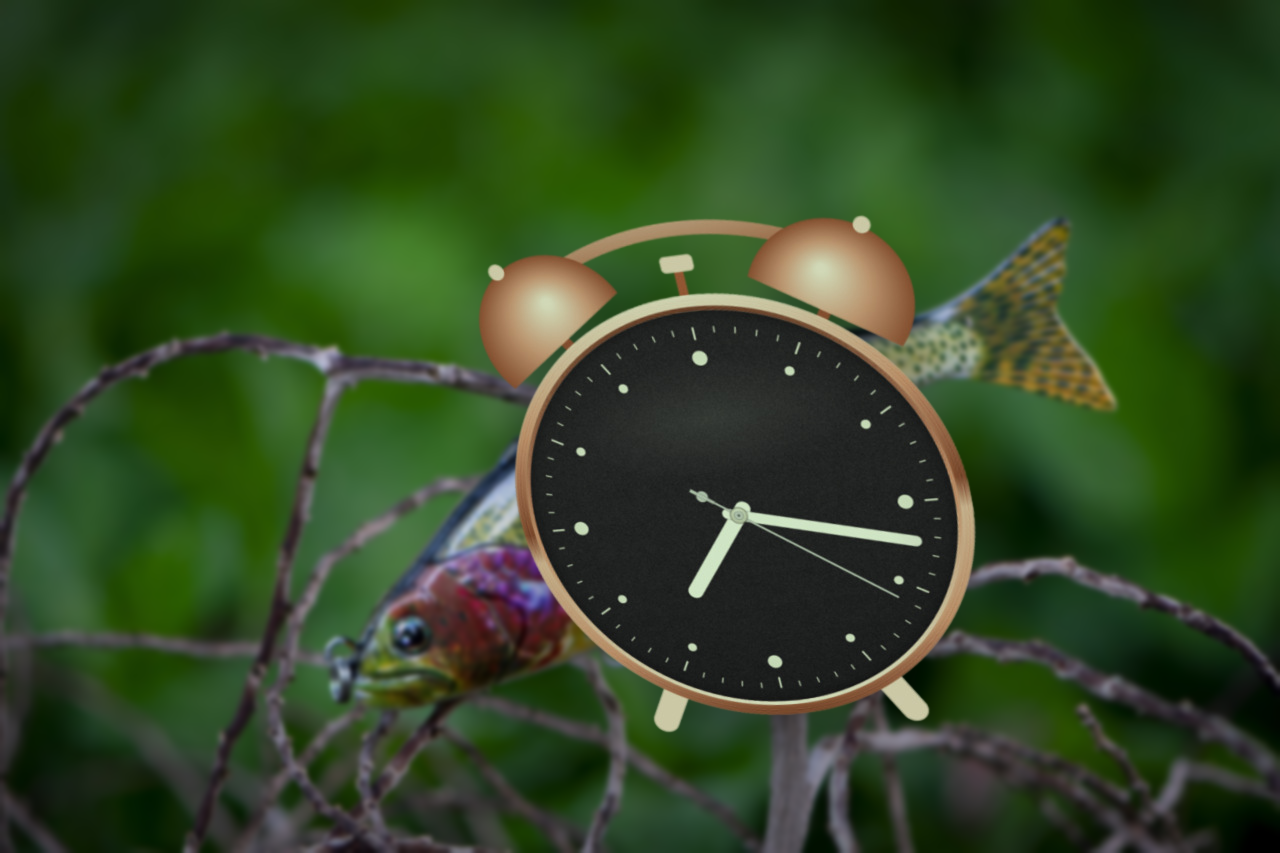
h=7 m=17 s=21
